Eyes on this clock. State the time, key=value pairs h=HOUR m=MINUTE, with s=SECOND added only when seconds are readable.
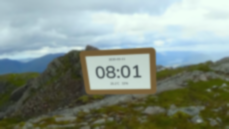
h=8 m=1
